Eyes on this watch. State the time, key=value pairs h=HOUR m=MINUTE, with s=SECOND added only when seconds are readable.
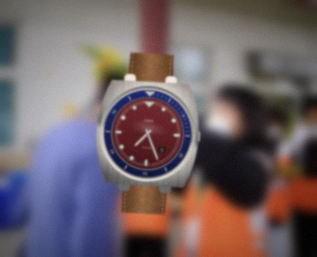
h=7 m=26
